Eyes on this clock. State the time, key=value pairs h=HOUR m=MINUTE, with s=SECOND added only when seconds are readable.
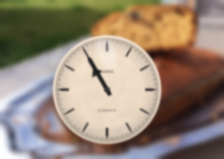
h=10 m=55
